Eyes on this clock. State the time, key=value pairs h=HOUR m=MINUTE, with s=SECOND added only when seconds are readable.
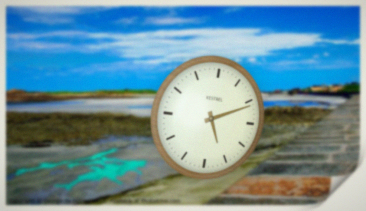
h=5 m=11
